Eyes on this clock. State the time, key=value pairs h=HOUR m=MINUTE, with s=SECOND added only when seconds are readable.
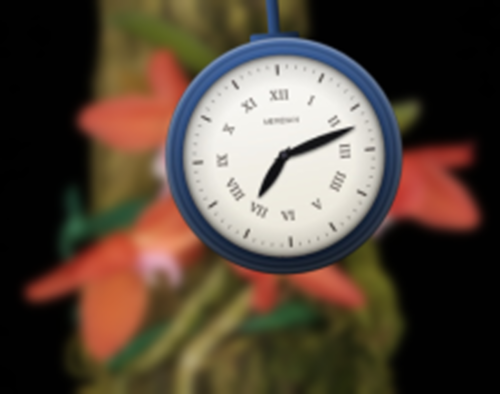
h=7 m=12
